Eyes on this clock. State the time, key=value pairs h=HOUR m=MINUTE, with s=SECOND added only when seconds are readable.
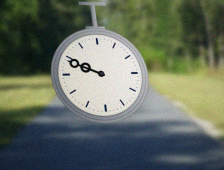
h=9 m=49
